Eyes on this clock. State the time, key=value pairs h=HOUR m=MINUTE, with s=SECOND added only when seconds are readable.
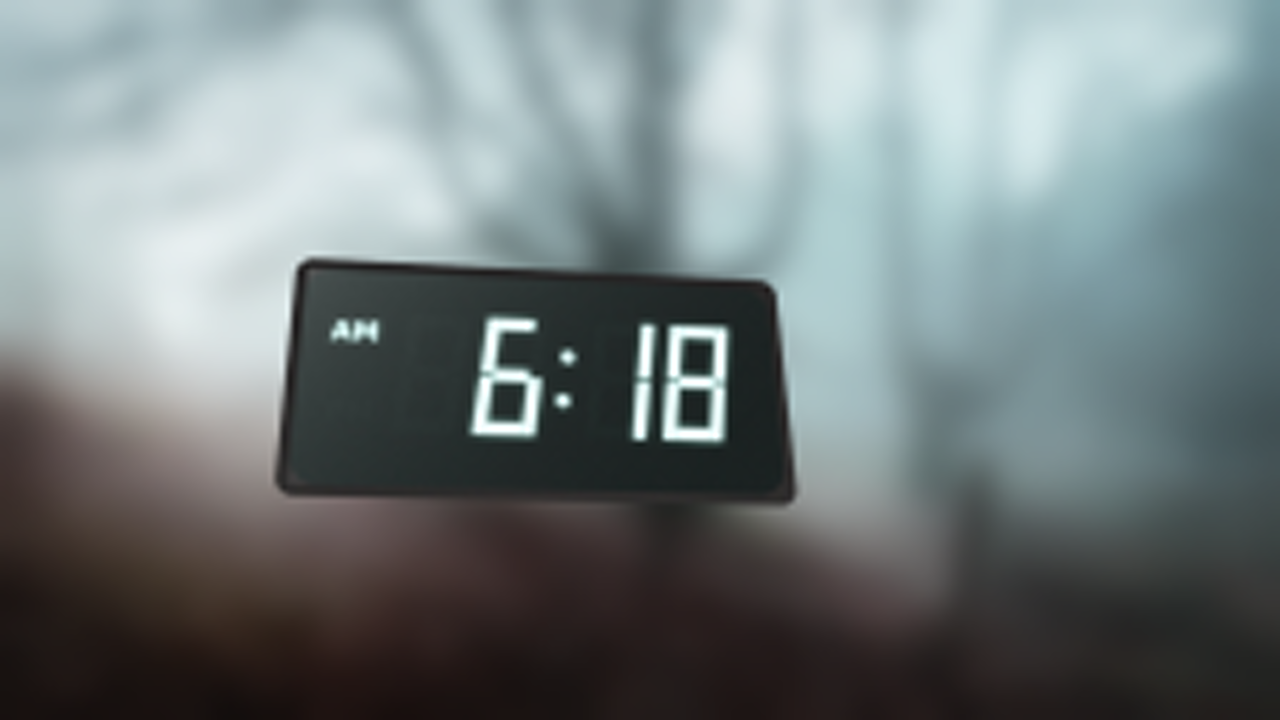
h=6 m=18
